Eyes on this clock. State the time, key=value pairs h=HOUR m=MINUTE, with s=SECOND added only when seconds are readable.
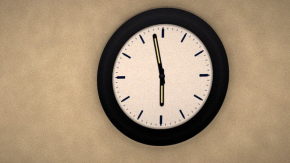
h=5 m=58
